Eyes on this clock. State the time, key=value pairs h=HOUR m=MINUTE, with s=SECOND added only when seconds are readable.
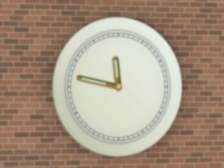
h=11 m=47
